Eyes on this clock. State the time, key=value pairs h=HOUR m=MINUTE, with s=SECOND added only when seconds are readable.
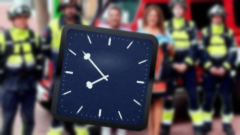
h=7 m=52
